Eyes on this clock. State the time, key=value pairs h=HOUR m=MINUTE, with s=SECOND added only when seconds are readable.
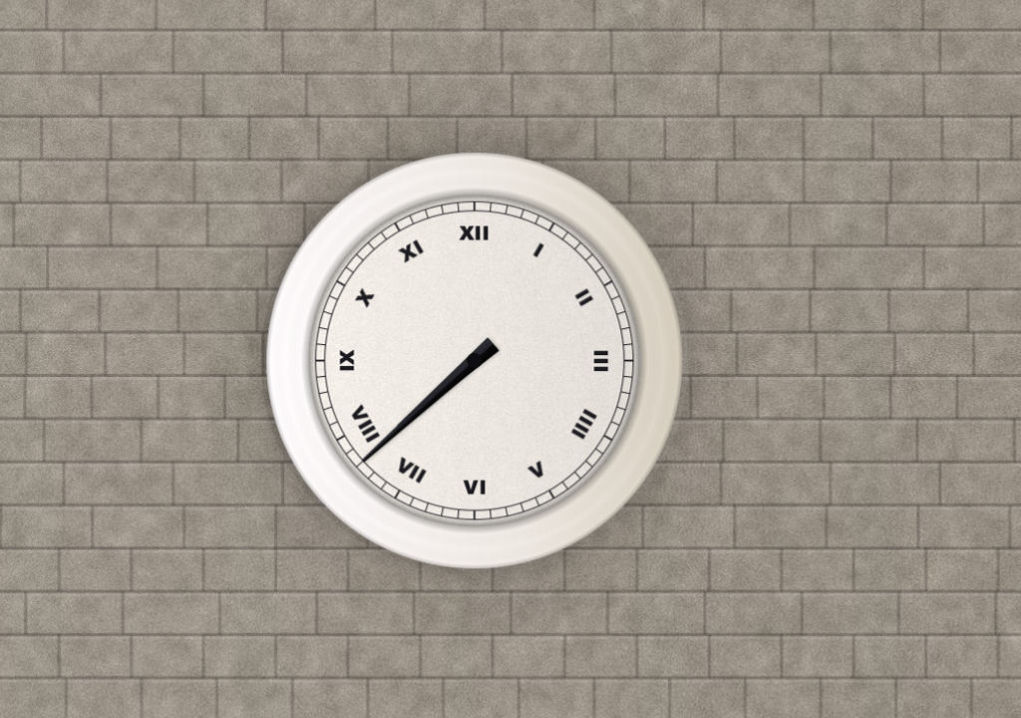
h=7 m=38
